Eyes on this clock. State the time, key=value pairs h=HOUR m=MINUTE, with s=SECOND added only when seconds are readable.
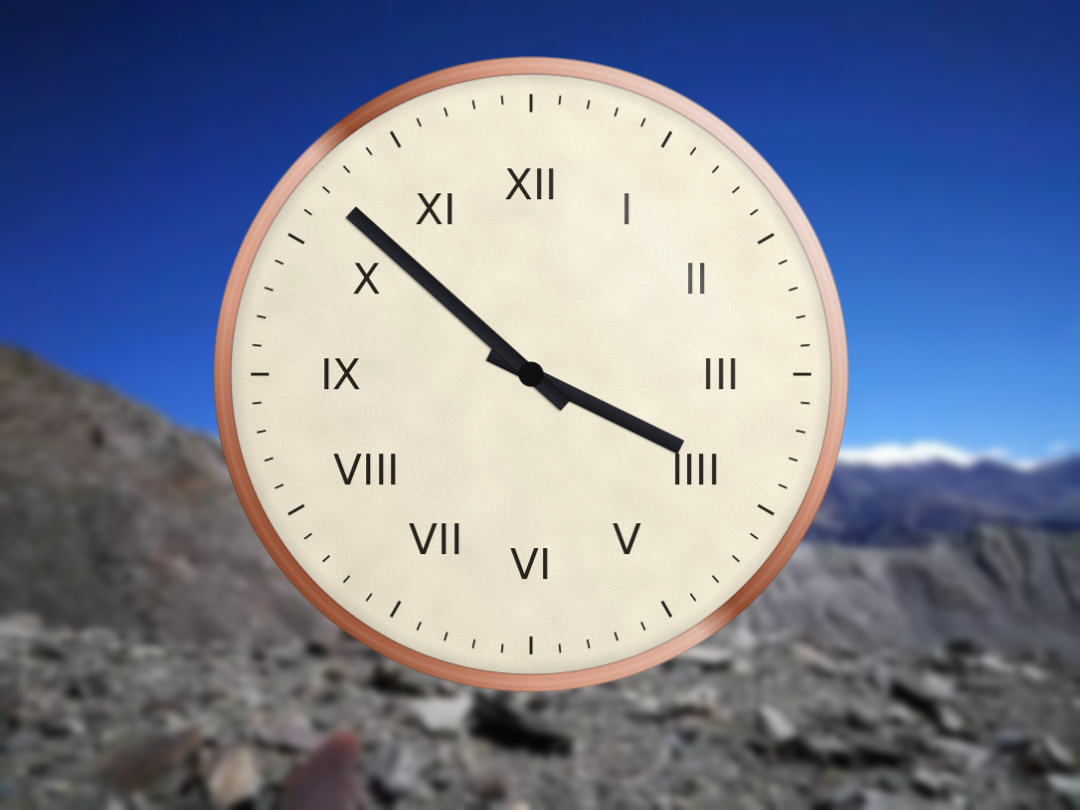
h=3 m=52
